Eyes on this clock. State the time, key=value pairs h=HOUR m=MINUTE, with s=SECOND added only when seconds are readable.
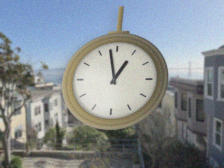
h=12 m=58
